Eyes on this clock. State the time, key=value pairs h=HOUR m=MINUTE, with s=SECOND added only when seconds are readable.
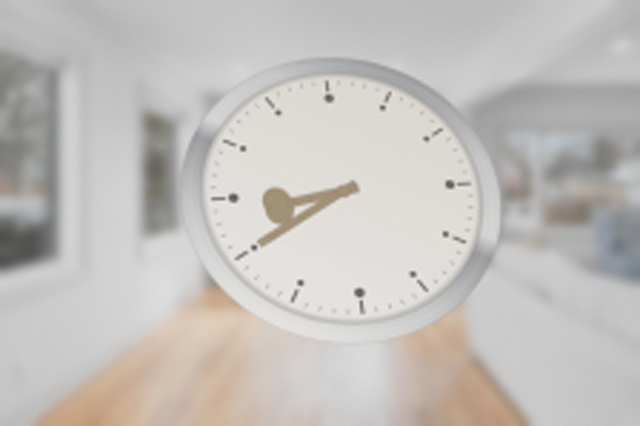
h=8 m=40
